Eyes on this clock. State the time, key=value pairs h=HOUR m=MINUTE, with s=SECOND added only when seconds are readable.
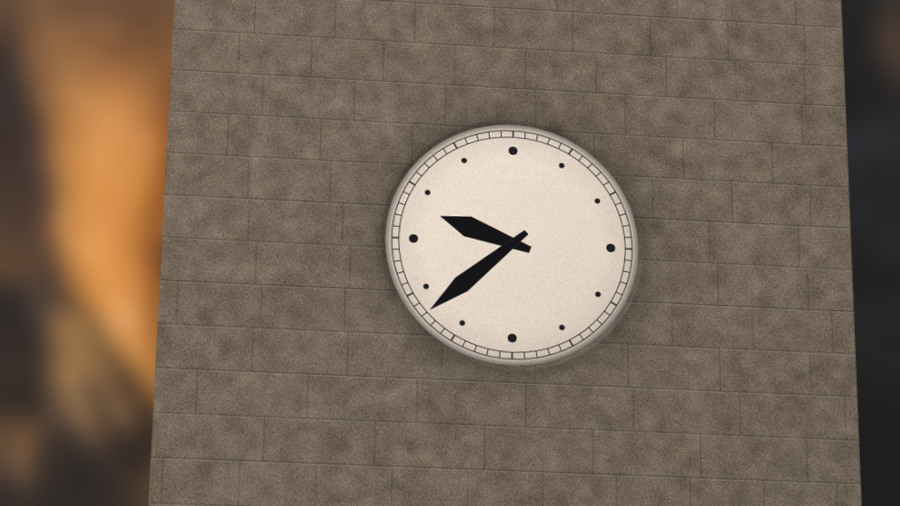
h=9 m=38
